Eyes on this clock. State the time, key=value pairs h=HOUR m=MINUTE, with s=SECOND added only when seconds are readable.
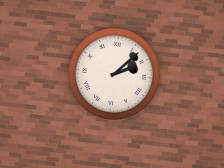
h=2 m=7
